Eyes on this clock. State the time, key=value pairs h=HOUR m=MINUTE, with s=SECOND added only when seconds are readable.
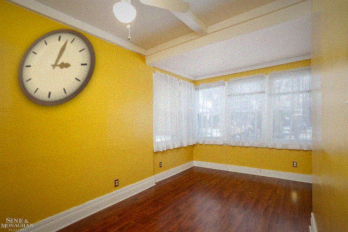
h=3 m=3
